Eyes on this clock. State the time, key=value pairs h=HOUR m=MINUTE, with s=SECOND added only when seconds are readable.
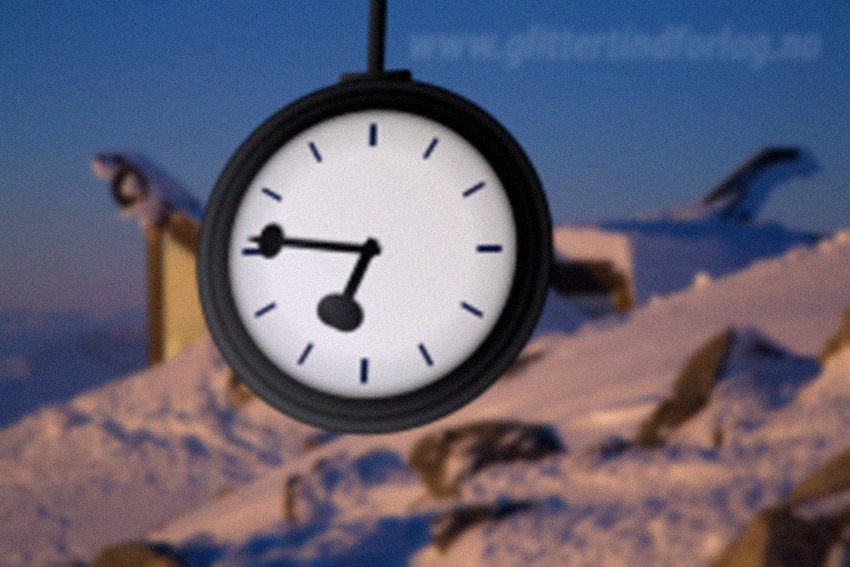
h=6 m=46
